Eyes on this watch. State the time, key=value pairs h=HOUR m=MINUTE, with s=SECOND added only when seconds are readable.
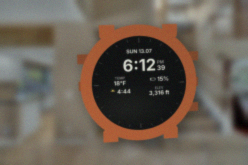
h=6 m=12
